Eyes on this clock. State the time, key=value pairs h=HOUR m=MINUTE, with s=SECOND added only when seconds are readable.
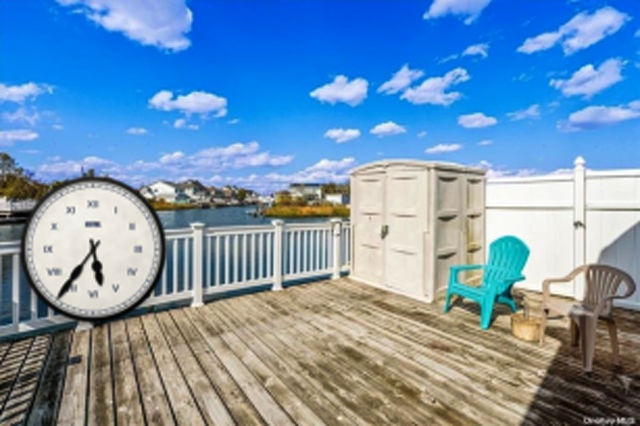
h=5 m=36
